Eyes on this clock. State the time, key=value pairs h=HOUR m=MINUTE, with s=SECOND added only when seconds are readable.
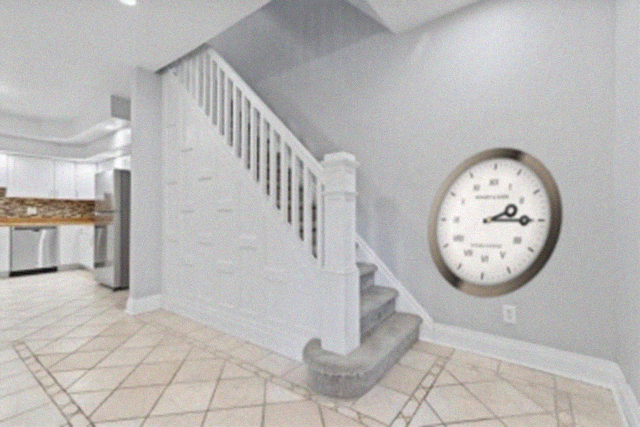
h=2 m=15
